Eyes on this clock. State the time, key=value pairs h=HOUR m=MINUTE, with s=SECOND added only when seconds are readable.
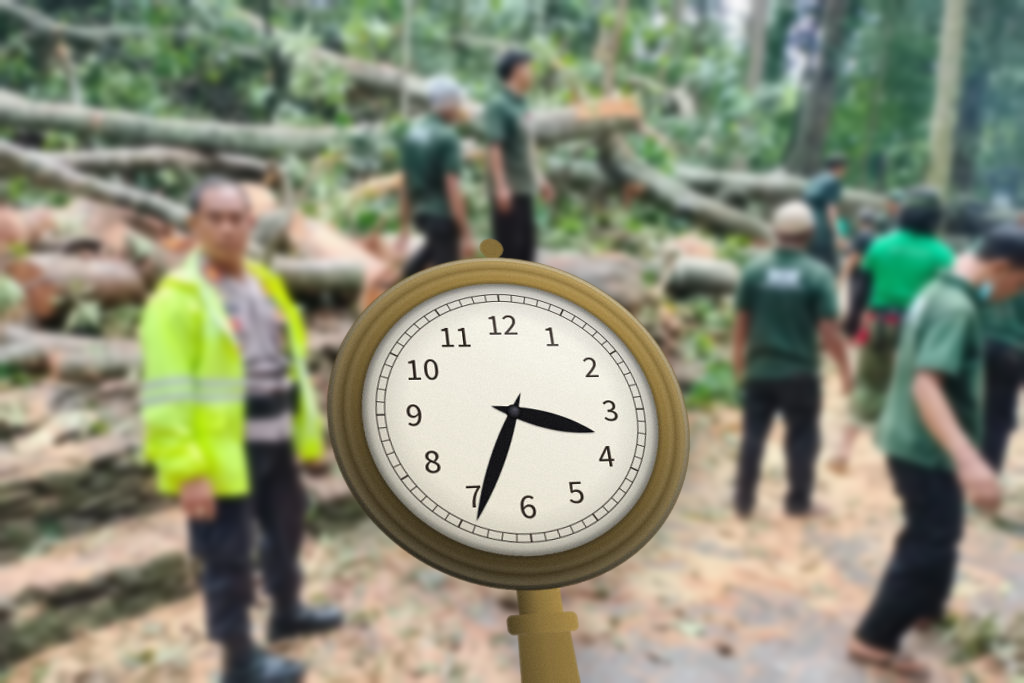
h=3 m=34
